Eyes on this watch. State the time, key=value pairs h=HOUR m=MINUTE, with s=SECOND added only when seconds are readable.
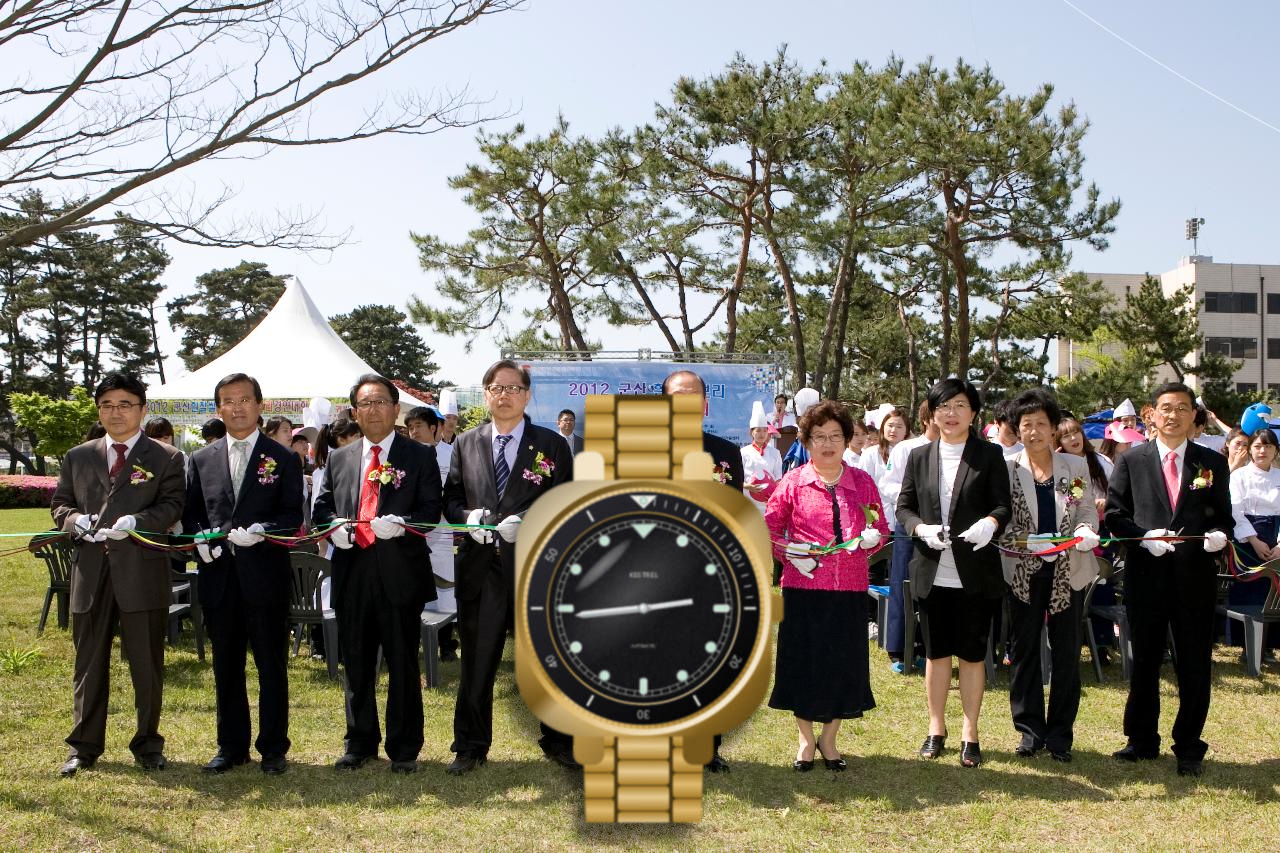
h=2 m=44
